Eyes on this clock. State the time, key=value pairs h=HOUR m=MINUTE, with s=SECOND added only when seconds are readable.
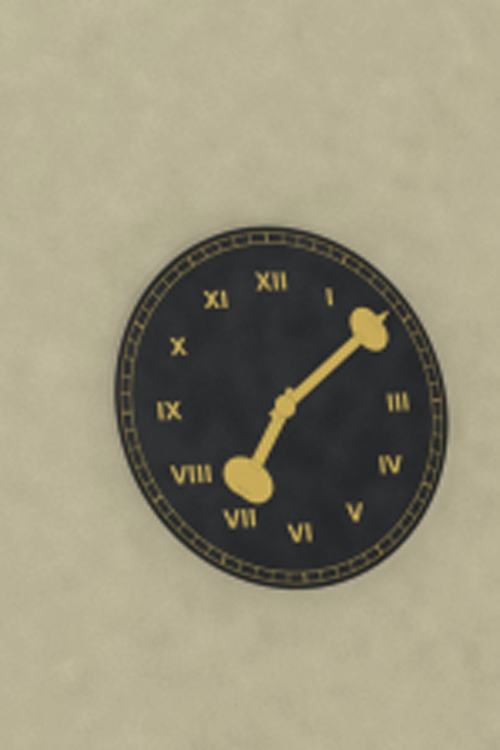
h=7 m=9
